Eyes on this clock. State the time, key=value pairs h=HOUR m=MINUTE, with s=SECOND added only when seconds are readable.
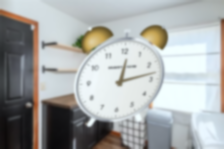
h=12 m=13
